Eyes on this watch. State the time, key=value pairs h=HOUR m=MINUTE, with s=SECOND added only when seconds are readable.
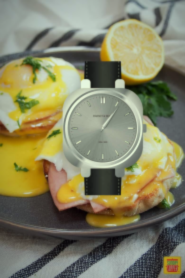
h=1 m=6
